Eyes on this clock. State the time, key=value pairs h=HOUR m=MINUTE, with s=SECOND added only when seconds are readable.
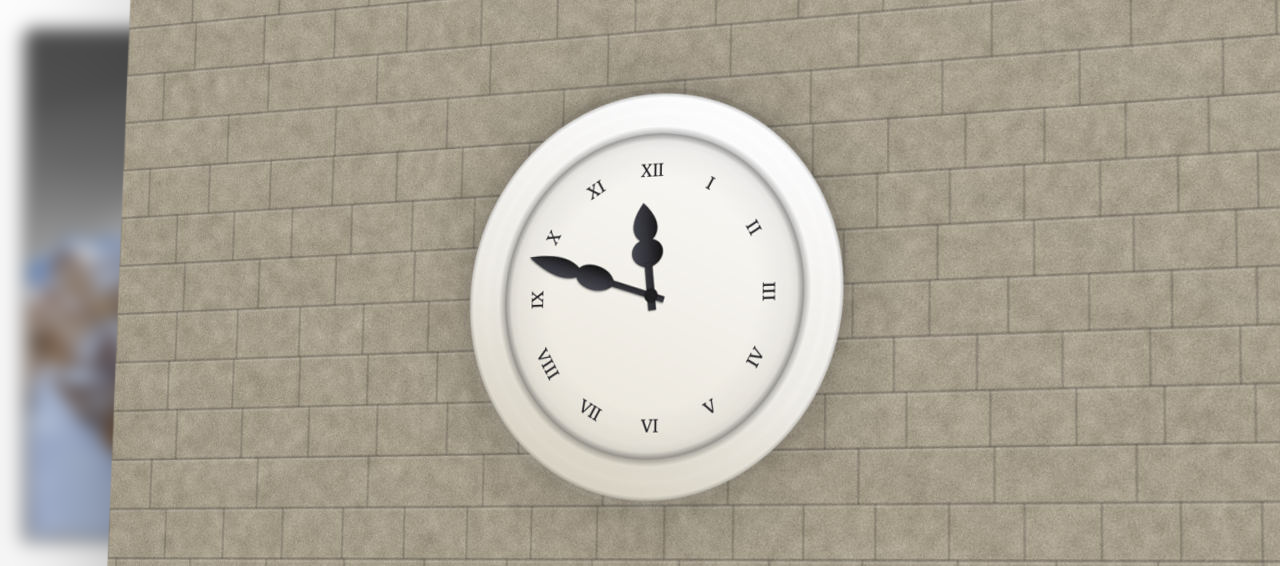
h=11 m=48
